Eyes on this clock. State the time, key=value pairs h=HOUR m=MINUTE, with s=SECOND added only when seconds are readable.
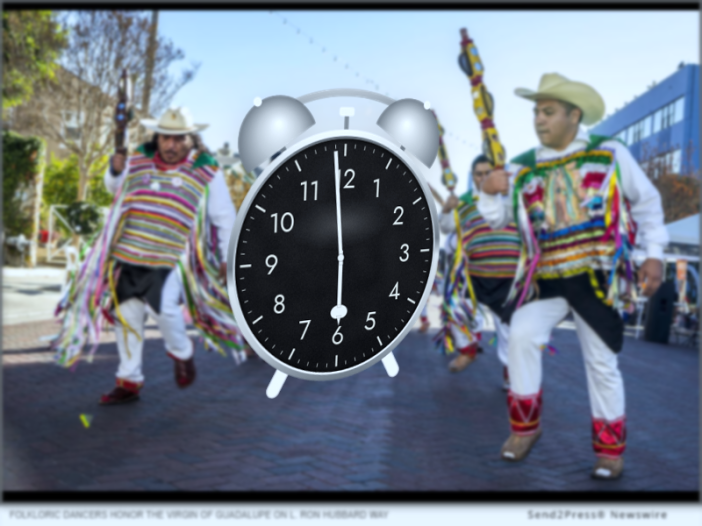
h=5 m=59
